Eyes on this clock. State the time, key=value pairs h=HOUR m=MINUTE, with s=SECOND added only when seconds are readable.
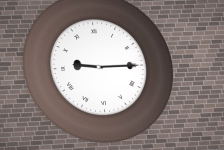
h=9 m=15
